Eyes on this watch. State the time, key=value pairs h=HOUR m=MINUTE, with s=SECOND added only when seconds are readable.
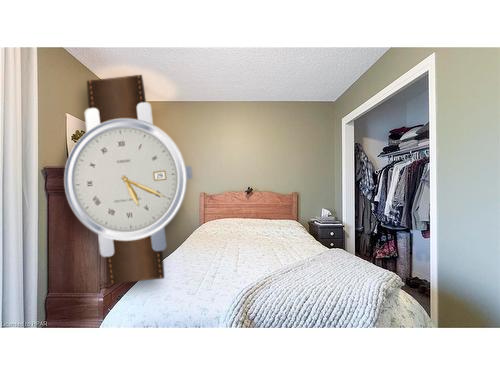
h=5 m=20
